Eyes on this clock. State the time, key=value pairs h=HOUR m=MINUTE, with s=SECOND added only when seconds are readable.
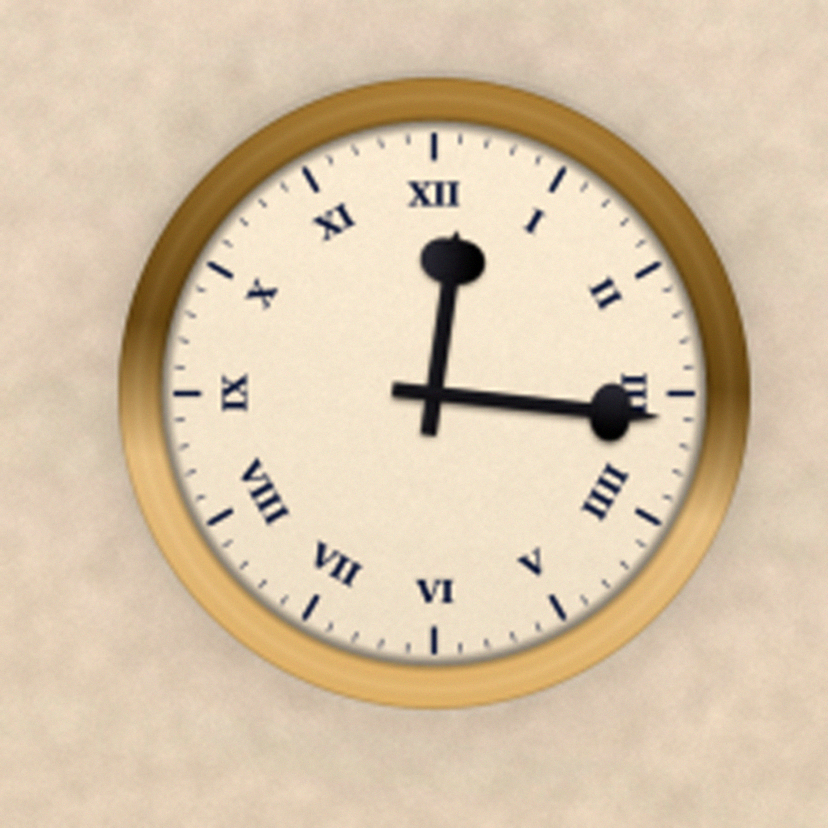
h=12 m=16
